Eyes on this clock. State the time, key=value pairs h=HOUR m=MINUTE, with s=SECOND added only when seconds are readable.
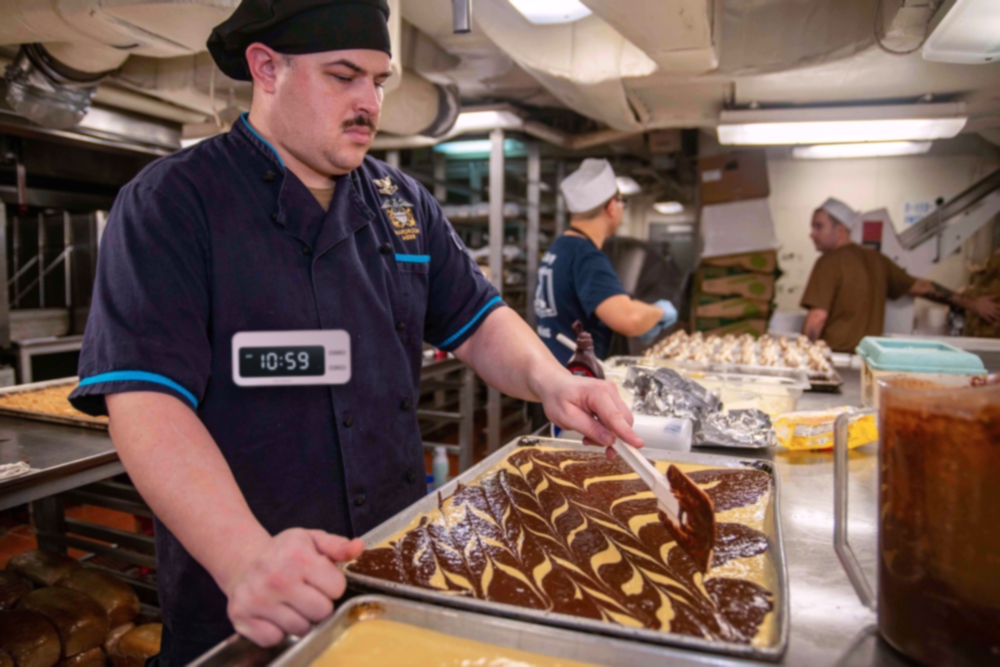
h=10 m=59
